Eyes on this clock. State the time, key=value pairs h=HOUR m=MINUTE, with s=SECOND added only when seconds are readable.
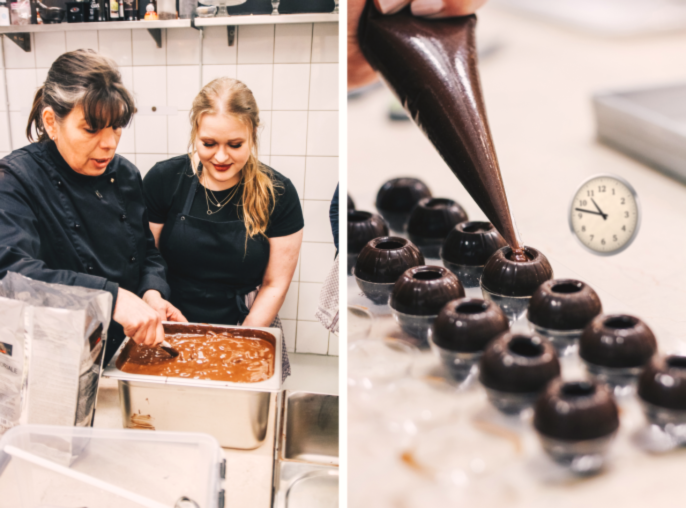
h=10 m=47
